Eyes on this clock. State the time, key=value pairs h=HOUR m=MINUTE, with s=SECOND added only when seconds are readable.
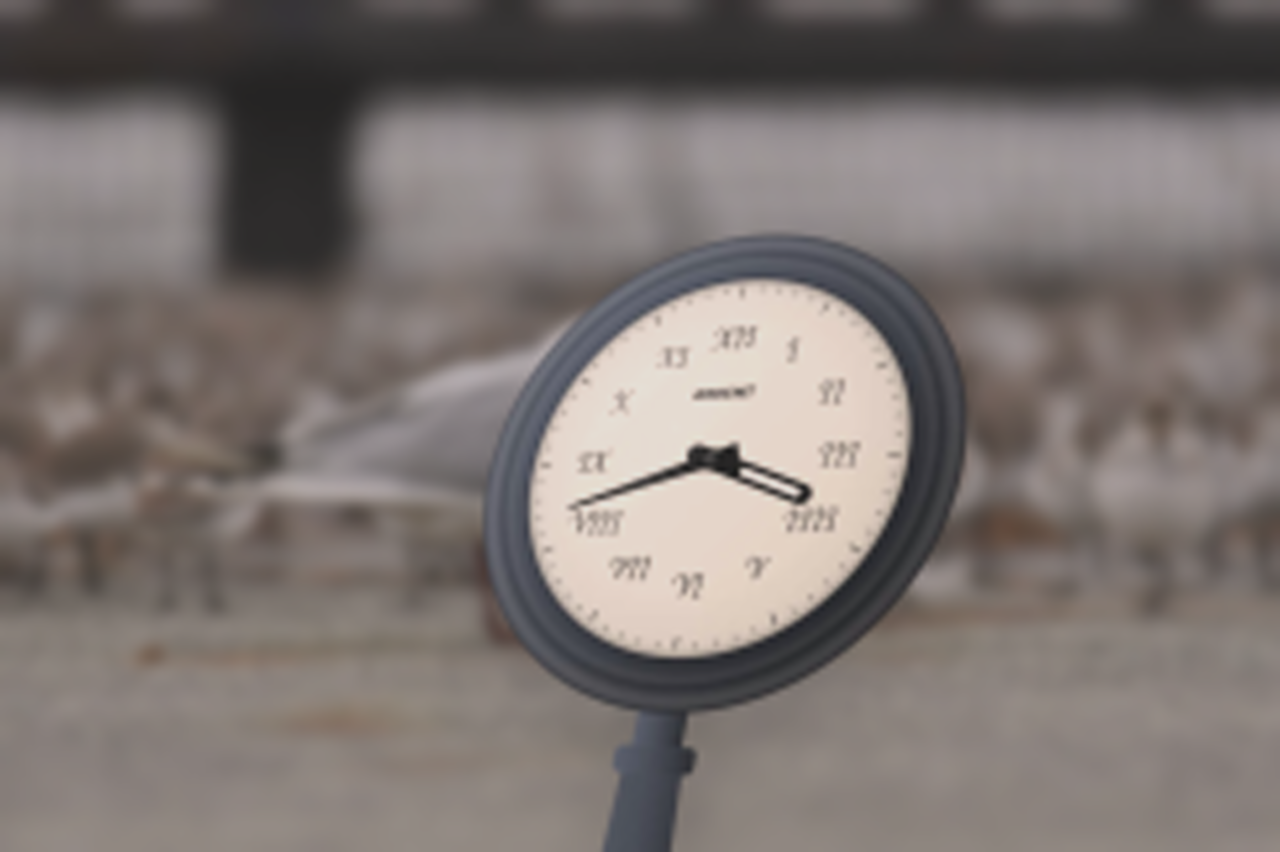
h=3 m=42
